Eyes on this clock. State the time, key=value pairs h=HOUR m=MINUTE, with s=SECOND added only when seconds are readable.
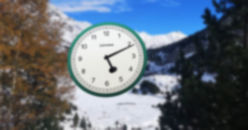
h=5 m=11
